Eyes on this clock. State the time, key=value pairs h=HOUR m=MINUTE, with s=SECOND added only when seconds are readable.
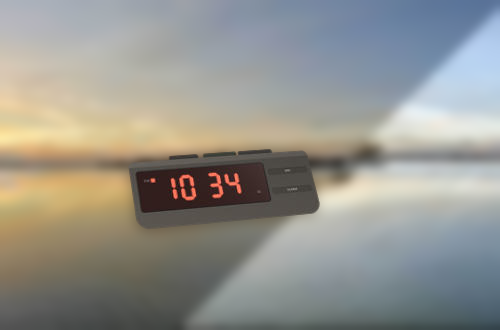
h=10 m=34
